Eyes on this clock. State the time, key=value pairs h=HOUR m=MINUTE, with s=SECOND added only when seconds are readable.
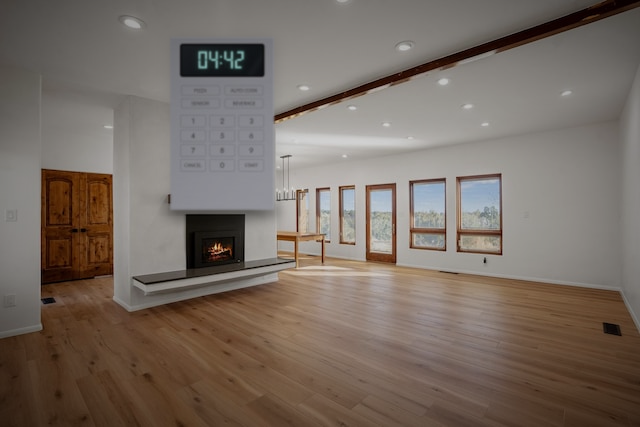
h=4 m=42
